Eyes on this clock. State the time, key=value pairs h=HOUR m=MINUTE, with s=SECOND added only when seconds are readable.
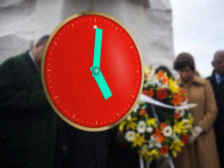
h=5 m=1
